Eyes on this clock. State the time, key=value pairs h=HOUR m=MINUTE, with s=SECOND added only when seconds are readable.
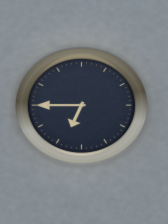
h=6 m=45
